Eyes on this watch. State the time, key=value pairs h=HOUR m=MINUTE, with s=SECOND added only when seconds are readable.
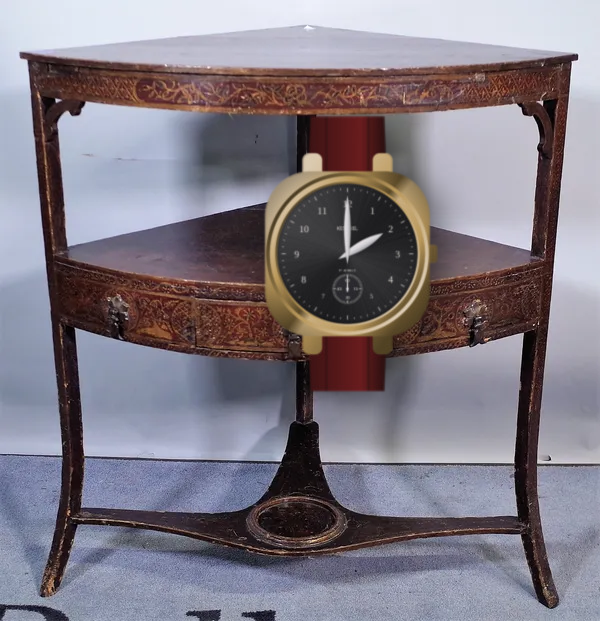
h=2 m=0
